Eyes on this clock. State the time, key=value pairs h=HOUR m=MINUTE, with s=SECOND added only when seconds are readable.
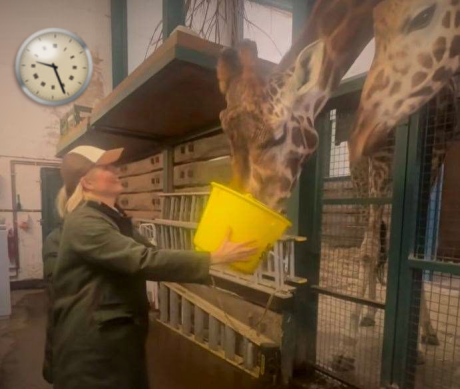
h=9 m=26
